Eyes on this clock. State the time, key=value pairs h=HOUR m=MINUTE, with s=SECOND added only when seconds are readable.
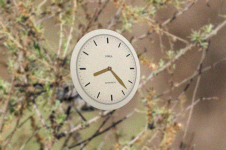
h=8 m=23
